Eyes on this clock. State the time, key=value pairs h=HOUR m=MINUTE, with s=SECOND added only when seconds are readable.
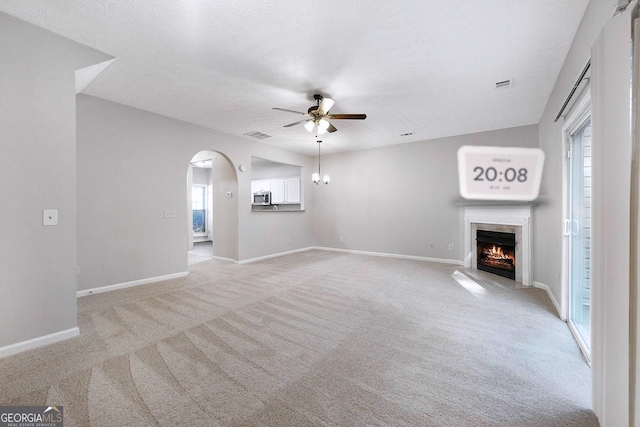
h=20 m=8
